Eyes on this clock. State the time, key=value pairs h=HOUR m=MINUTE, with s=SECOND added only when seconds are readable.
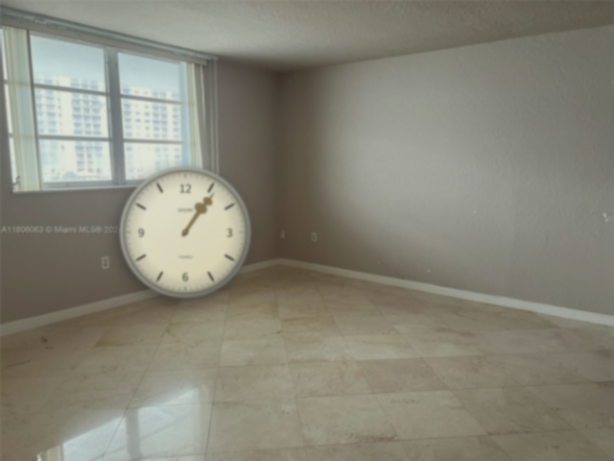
h=1 m=6
